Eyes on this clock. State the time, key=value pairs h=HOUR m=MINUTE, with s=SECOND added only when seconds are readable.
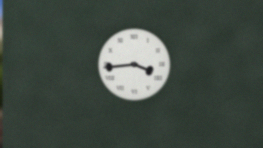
h=3 m=44
